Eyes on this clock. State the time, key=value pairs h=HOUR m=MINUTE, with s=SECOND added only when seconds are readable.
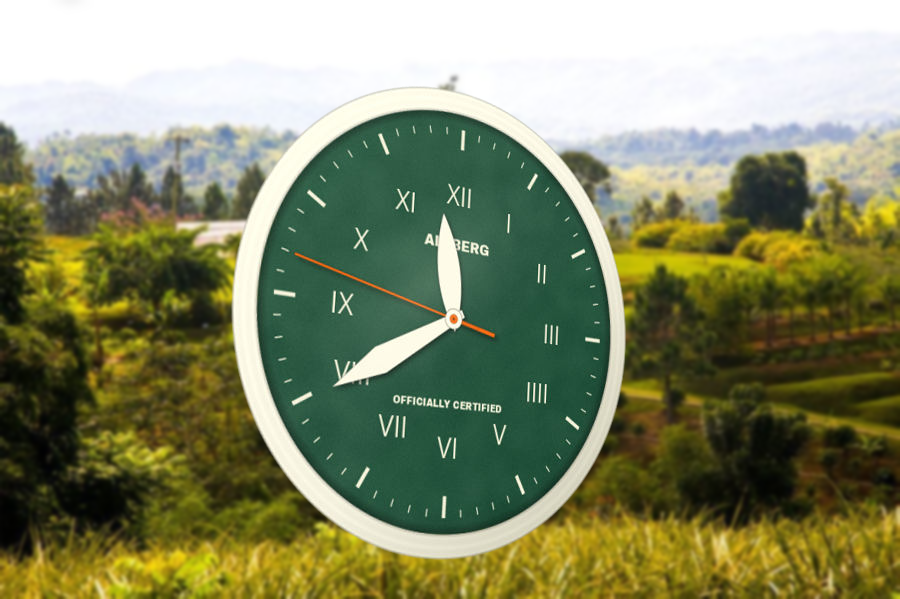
h=11 m=39 s=47
